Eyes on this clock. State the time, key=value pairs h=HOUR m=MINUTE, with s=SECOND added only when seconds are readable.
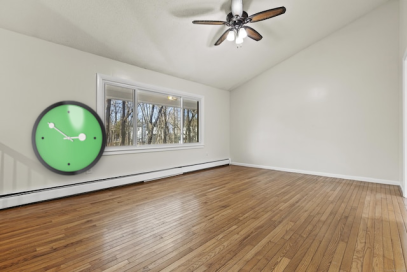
h=2 m=51
